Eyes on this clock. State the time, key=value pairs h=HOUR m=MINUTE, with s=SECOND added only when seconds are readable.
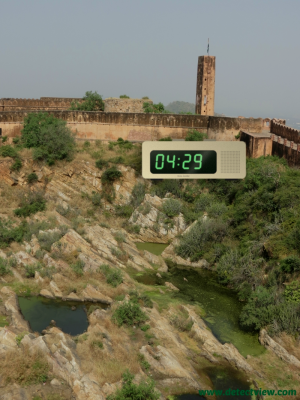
h=4 m=29
